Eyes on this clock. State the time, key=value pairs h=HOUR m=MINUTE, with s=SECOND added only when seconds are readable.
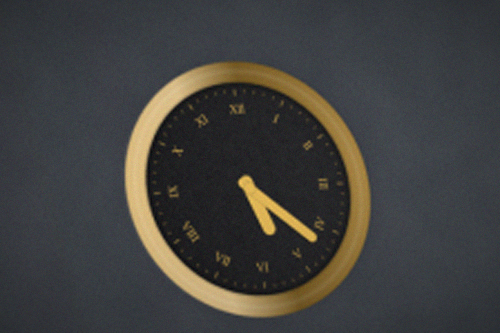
h=5 m=22
